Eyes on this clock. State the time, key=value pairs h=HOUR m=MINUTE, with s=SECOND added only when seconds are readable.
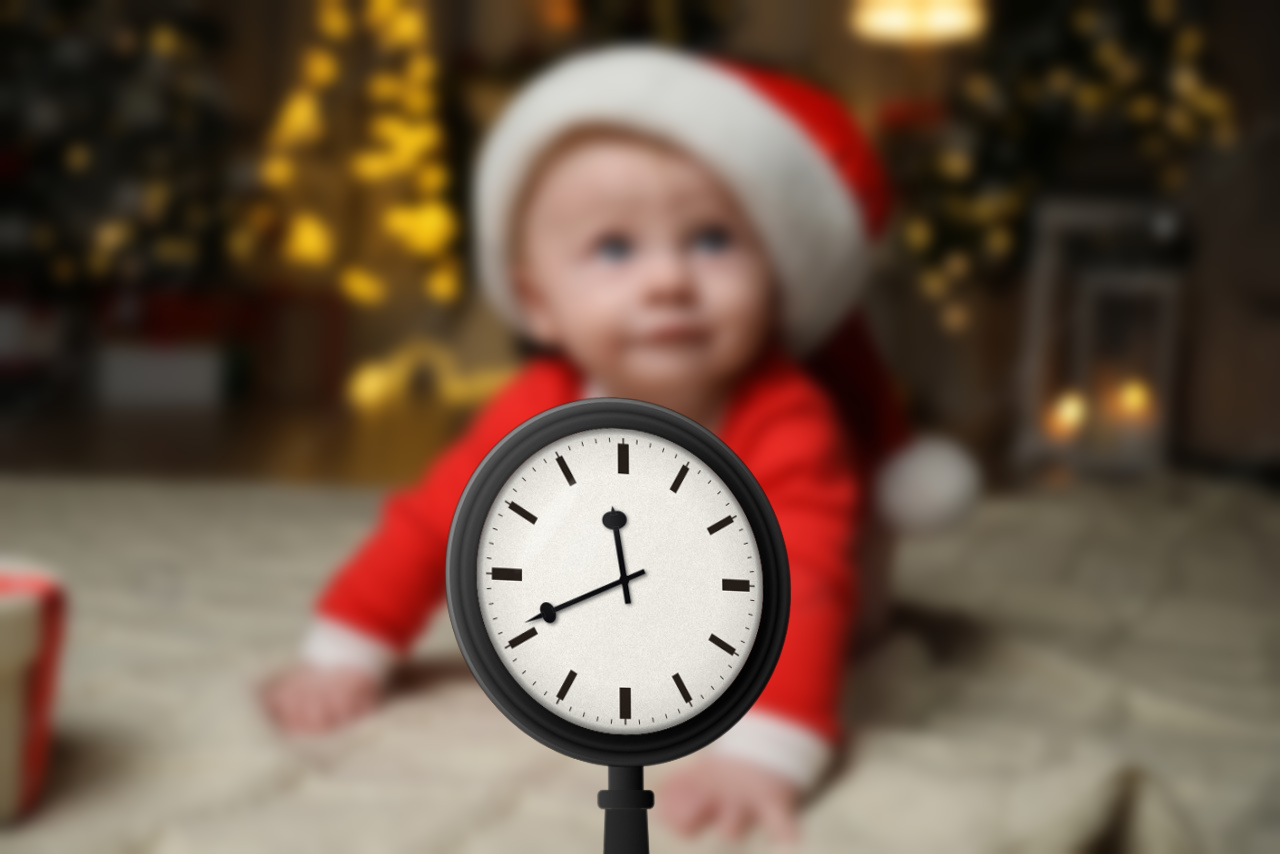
h=11 m=41
